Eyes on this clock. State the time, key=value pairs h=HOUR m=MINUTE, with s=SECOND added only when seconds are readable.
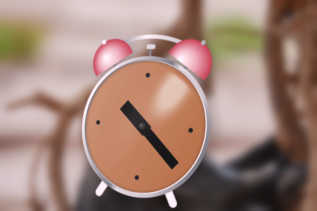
h=10 m=22
